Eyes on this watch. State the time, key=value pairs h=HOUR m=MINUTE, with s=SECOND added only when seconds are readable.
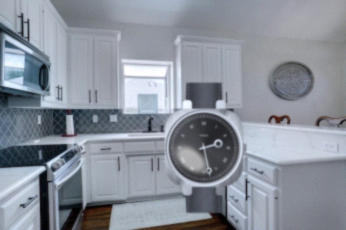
h=2 m=28
